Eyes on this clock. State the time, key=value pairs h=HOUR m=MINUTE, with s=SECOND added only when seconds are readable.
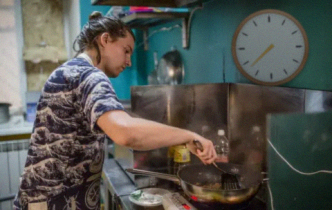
h=7 m=38
